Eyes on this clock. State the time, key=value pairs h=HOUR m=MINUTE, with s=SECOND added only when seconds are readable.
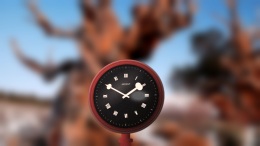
h=1 m=50
